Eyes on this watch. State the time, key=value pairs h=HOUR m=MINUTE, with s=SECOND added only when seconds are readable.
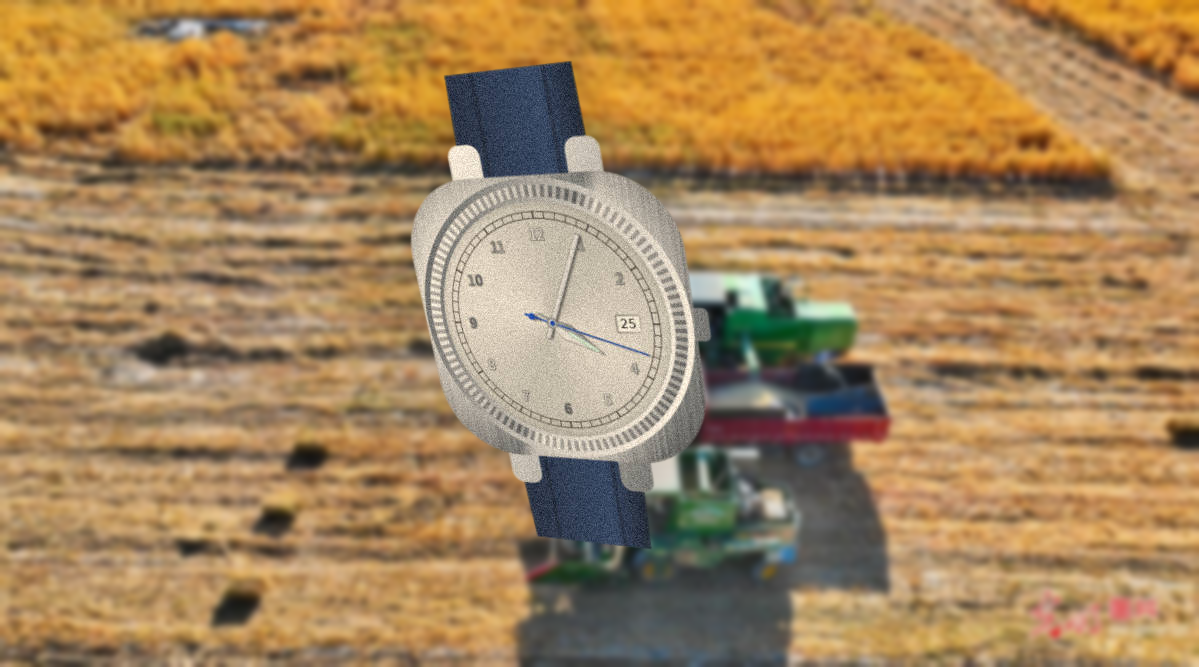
h=4 m=4 s=18
